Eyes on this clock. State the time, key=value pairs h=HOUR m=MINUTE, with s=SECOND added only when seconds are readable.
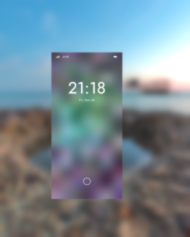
h=21 m=18
